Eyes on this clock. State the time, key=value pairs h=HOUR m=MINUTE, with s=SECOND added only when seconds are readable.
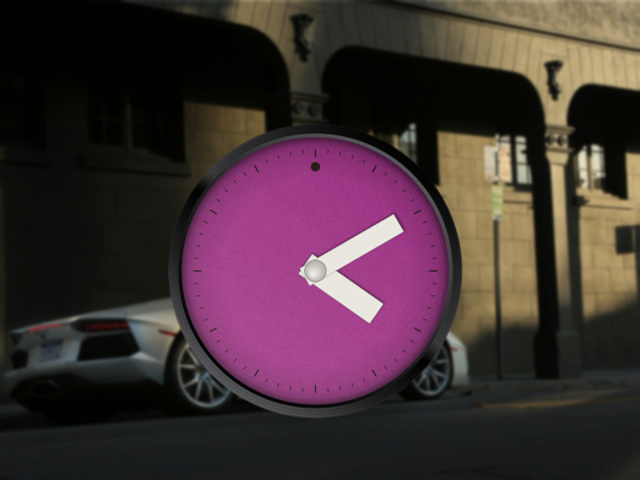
h=4 m=10
